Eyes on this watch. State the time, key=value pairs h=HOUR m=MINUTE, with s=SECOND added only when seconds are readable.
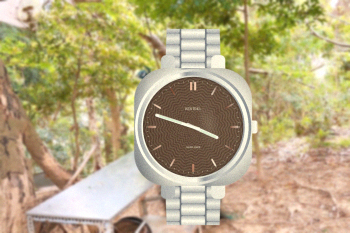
h=3 m=48
